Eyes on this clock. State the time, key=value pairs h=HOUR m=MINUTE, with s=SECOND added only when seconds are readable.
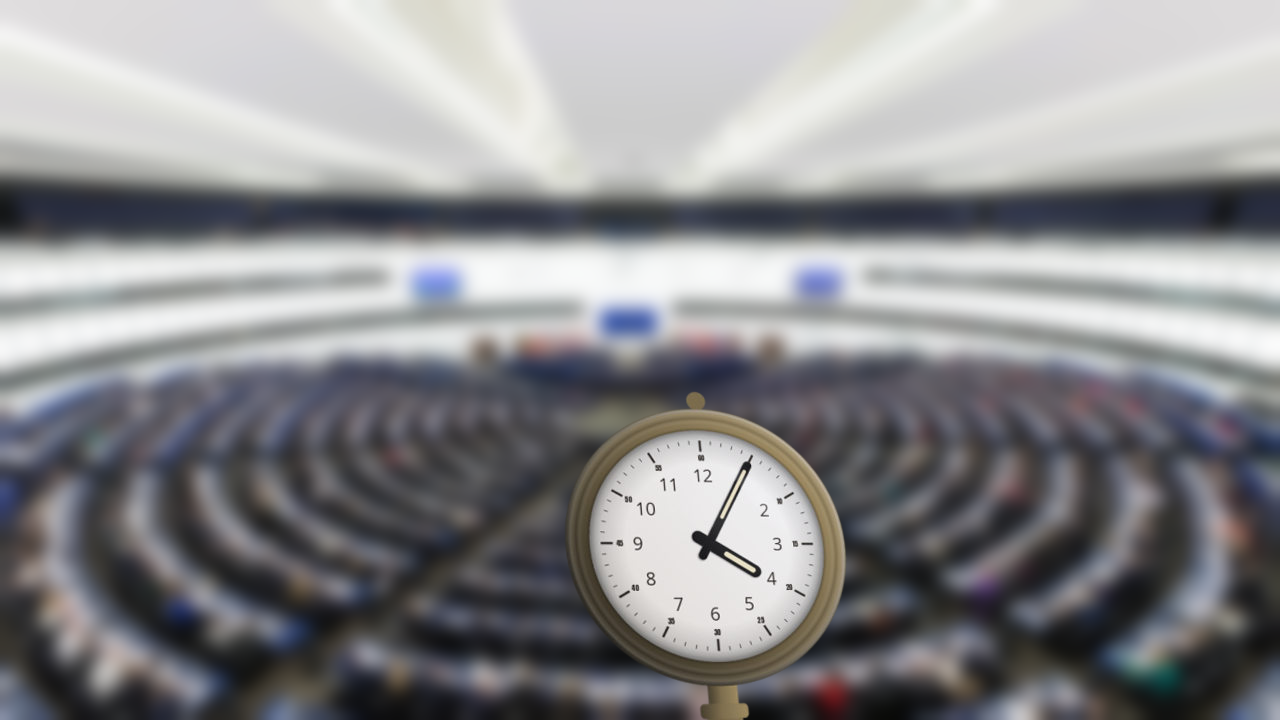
h=4 m=5
